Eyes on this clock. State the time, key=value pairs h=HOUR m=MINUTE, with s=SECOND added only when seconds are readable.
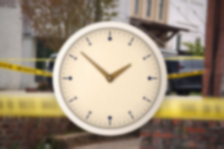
h=1 m=52
